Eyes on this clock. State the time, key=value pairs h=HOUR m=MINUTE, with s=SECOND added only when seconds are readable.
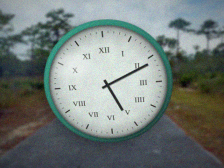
h=5 m=11
